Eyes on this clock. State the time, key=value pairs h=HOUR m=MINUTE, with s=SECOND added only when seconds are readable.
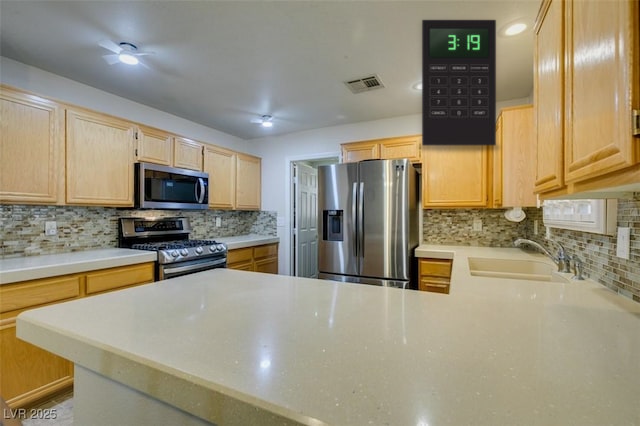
h=3 m=19
